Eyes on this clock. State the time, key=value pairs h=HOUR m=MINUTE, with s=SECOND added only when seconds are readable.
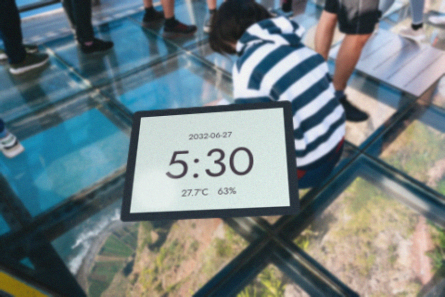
h=5 m=30
